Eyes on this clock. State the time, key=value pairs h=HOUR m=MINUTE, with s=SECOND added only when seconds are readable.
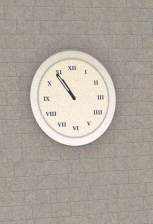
h=10 m=54
